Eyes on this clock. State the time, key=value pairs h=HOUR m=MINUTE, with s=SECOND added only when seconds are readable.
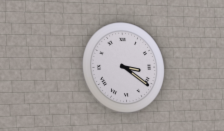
h=3 m=21
